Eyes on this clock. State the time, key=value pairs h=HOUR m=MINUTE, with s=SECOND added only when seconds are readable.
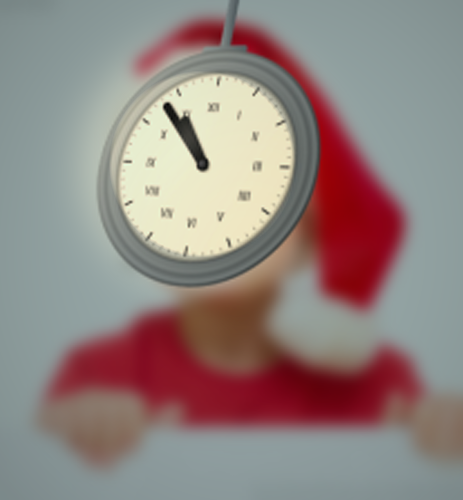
h=10 m=53
